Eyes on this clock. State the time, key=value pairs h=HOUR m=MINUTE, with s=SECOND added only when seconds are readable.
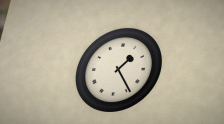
h=1 m=24
